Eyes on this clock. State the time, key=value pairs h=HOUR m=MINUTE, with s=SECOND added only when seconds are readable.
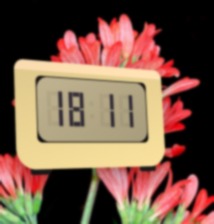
h=18 m=11
